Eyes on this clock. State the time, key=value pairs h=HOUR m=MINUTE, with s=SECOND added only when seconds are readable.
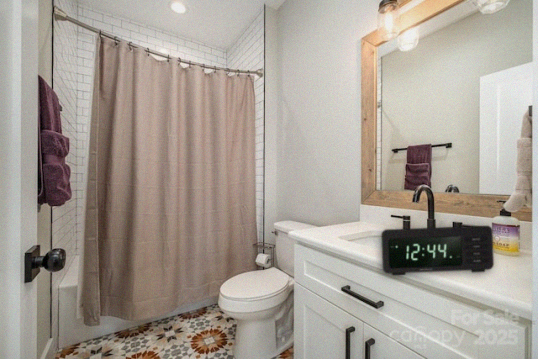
h=12 m=44
